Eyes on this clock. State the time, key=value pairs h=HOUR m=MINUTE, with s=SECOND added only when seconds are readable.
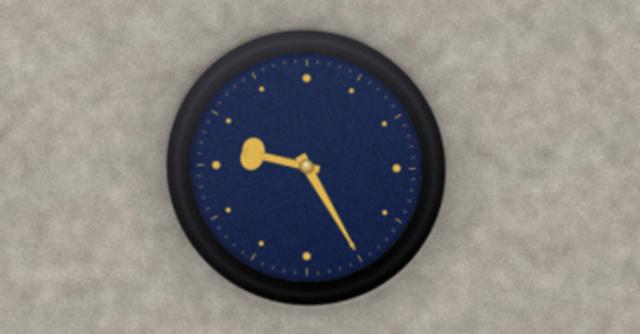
h=9 m=25
